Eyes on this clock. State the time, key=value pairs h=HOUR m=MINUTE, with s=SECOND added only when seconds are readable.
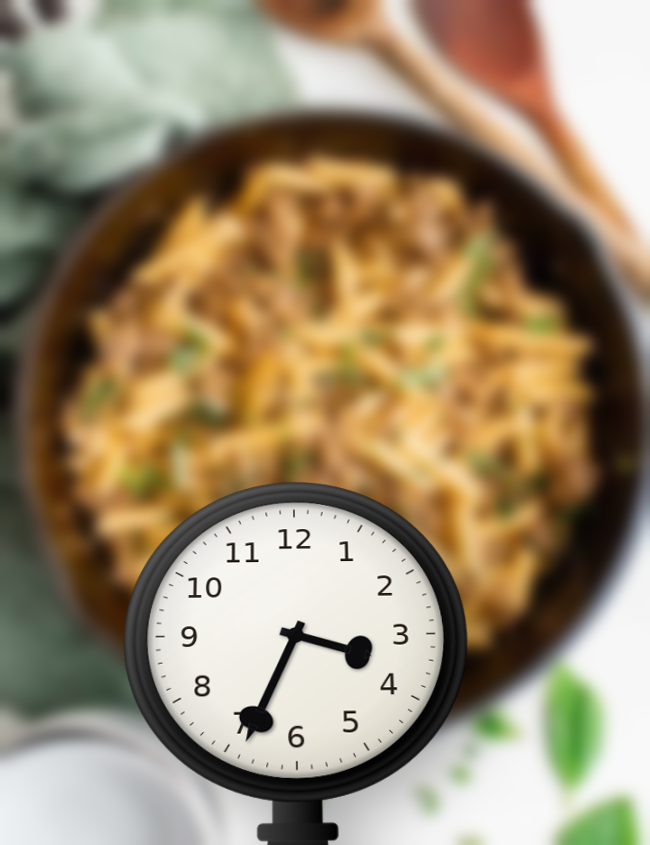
h=3 m=34
